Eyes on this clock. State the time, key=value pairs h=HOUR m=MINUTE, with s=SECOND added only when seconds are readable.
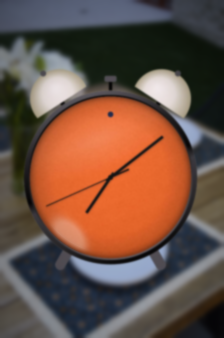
h=7 m=8 s=41
